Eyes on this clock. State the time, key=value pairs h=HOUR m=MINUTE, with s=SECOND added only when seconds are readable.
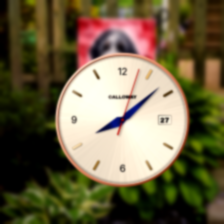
h=8 m=8 s=3
